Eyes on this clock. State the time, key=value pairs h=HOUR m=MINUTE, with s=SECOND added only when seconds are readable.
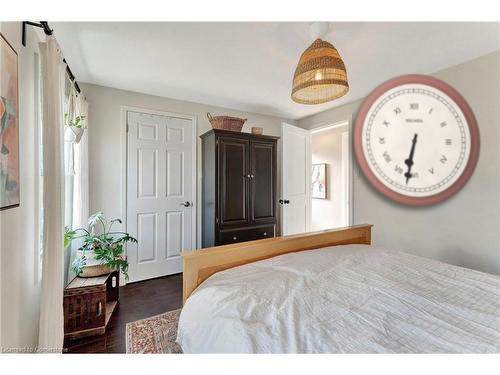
h=6 m=32
